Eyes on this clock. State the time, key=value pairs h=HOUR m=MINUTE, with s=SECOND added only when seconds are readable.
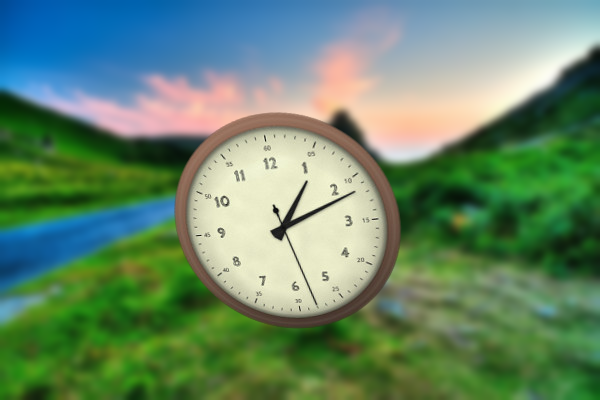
h=1 m=11 s=28
